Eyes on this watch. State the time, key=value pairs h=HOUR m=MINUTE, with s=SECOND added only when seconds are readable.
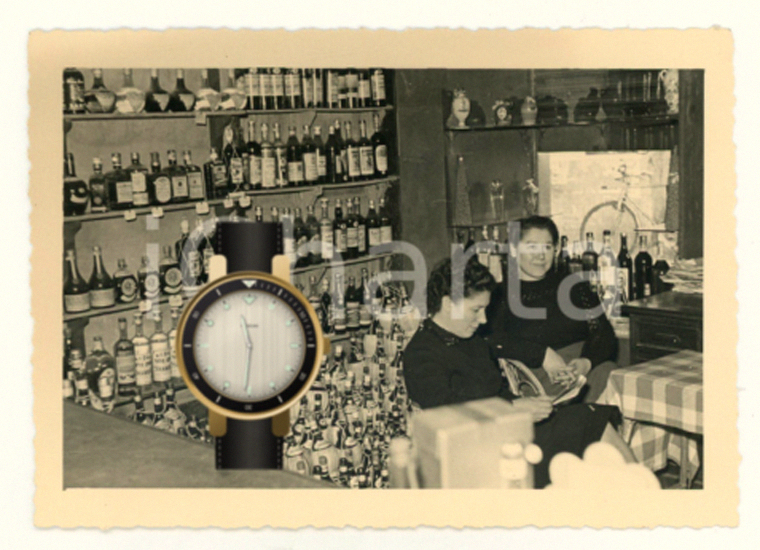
h=11 m=31
